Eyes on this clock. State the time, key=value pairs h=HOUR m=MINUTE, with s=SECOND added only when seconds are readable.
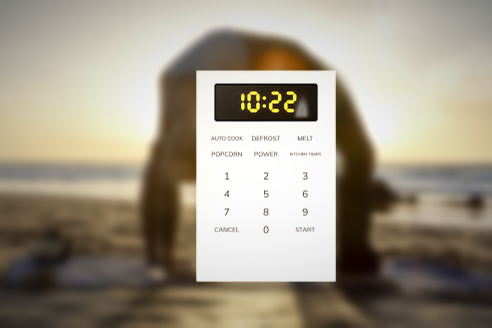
h=10 m=22
